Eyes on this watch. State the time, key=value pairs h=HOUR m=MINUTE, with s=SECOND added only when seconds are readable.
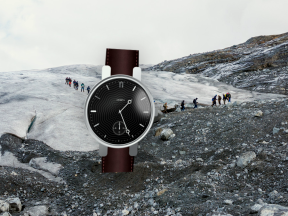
h=1 m=26
